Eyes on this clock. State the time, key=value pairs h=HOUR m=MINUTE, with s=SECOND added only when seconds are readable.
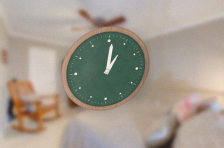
h=1 m=1
